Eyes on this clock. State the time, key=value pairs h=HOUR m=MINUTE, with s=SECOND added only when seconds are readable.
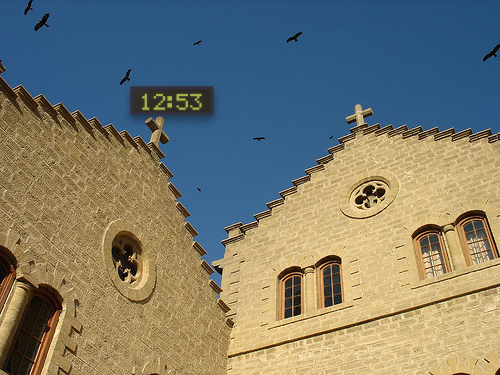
h=12 m=53
